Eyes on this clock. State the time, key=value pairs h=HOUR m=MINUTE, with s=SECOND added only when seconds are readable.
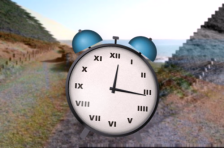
h=12 m=16
